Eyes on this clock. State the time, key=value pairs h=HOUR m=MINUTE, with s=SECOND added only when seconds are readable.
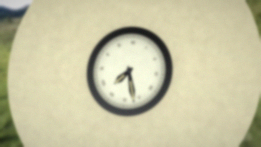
h=7 m=27
